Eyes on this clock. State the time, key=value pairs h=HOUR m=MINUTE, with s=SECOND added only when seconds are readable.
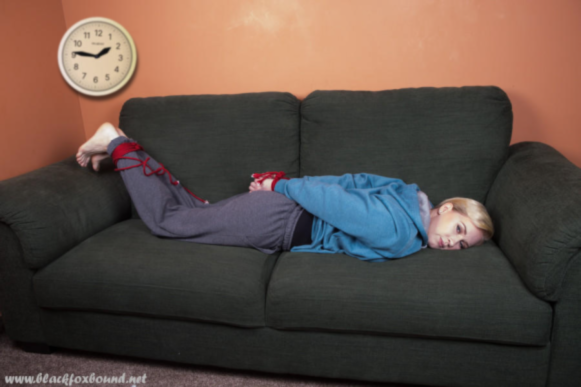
h=1 m=46
